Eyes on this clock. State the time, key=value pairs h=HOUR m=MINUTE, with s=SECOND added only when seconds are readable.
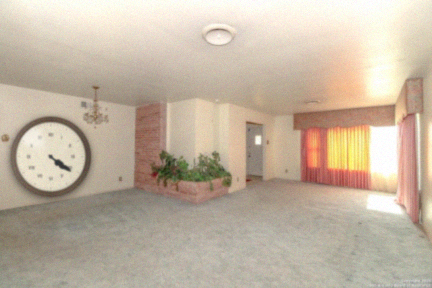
h=4 m=21
